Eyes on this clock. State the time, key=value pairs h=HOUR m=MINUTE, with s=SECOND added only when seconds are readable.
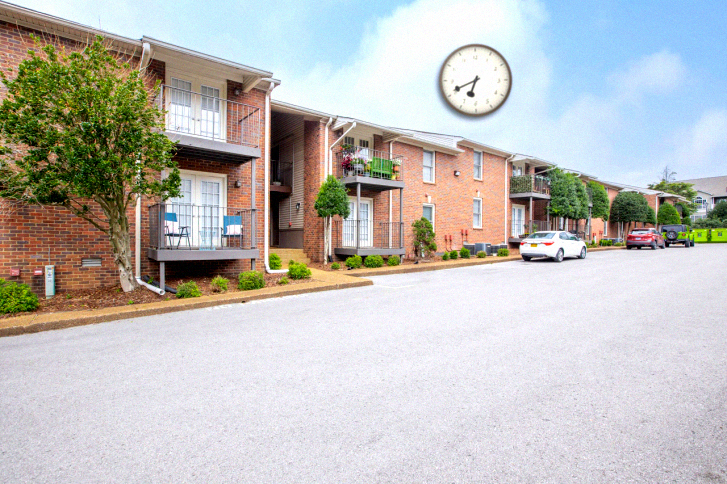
h=6 m=41
